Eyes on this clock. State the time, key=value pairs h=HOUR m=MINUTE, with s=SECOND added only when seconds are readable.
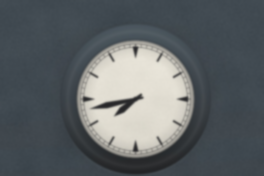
h=7 m=43
